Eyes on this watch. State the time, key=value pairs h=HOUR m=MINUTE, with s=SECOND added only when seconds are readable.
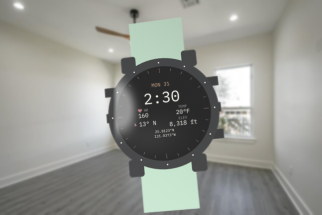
h=2 m=30
